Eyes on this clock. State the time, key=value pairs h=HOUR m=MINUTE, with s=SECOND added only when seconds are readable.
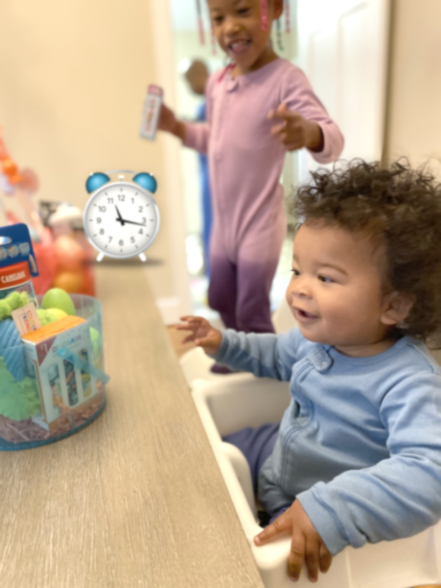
h=11 m=17
